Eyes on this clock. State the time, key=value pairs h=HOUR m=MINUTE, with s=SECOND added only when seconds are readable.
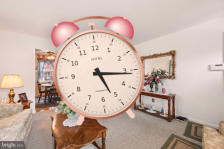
h=5 m=16
